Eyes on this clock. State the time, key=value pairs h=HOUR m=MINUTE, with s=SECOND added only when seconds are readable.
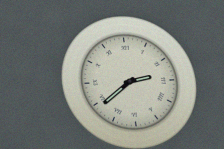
h=2 m=39
